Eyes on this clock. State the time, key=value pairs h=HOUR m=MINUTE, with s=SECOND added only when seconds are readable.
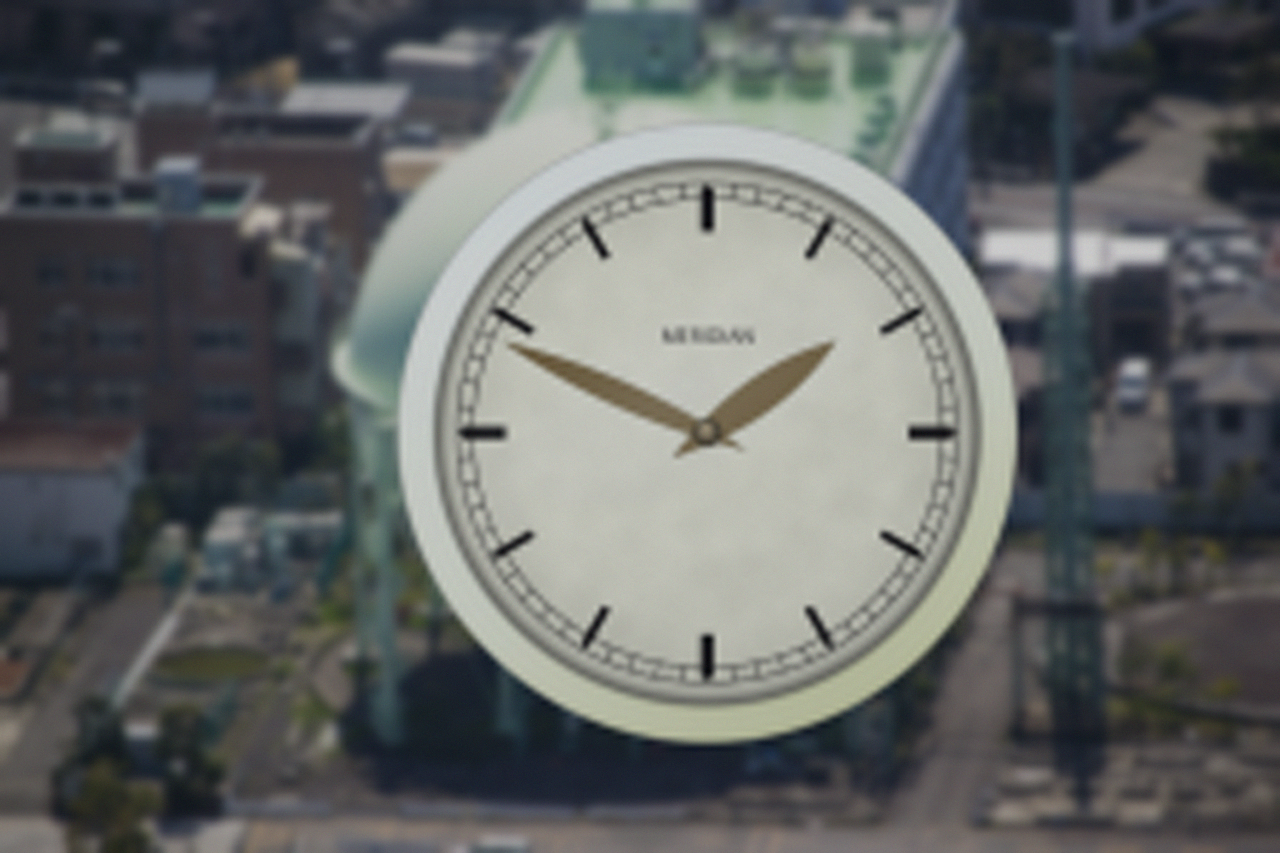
h=1 m=49
